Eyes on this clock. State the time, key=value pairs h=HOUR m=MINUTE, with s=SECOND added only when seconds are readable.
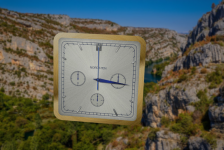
h=3 m=16
